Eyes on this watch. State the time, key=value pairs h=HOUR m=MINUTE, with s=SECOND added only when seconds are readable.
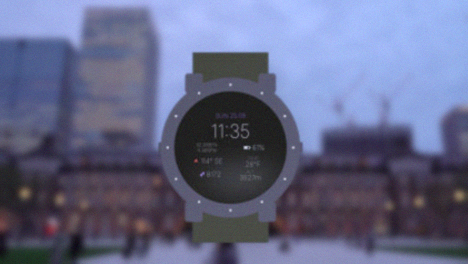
h=11 m=35
